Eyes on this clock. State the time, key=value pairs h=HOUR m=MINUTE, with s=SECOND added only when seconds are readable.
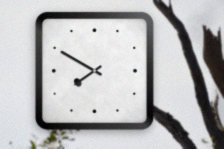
h=7 m=50
